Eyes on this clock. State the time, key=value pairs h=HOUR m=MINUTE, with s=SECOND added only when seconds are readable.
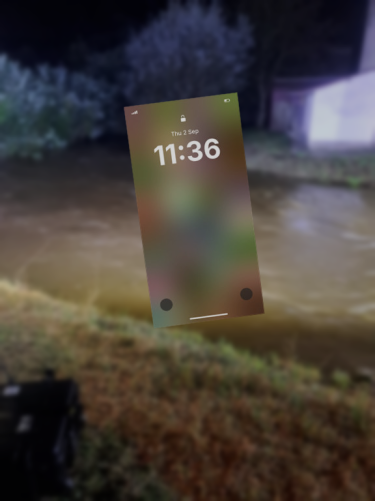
h=11 m=36
